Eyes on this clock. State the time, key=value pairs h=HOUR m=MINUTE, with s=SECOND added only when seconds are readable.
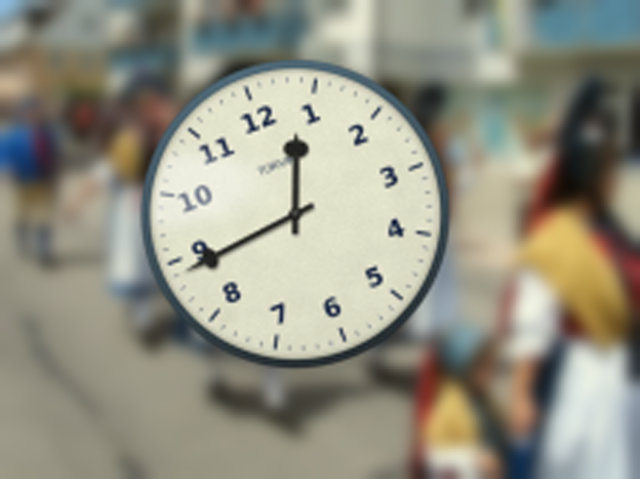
h=12 m=44
